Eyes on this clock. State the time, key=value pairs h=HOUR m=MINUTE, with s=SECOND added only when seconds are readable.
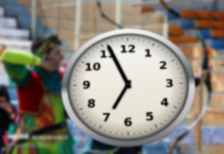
h=6 m=56
